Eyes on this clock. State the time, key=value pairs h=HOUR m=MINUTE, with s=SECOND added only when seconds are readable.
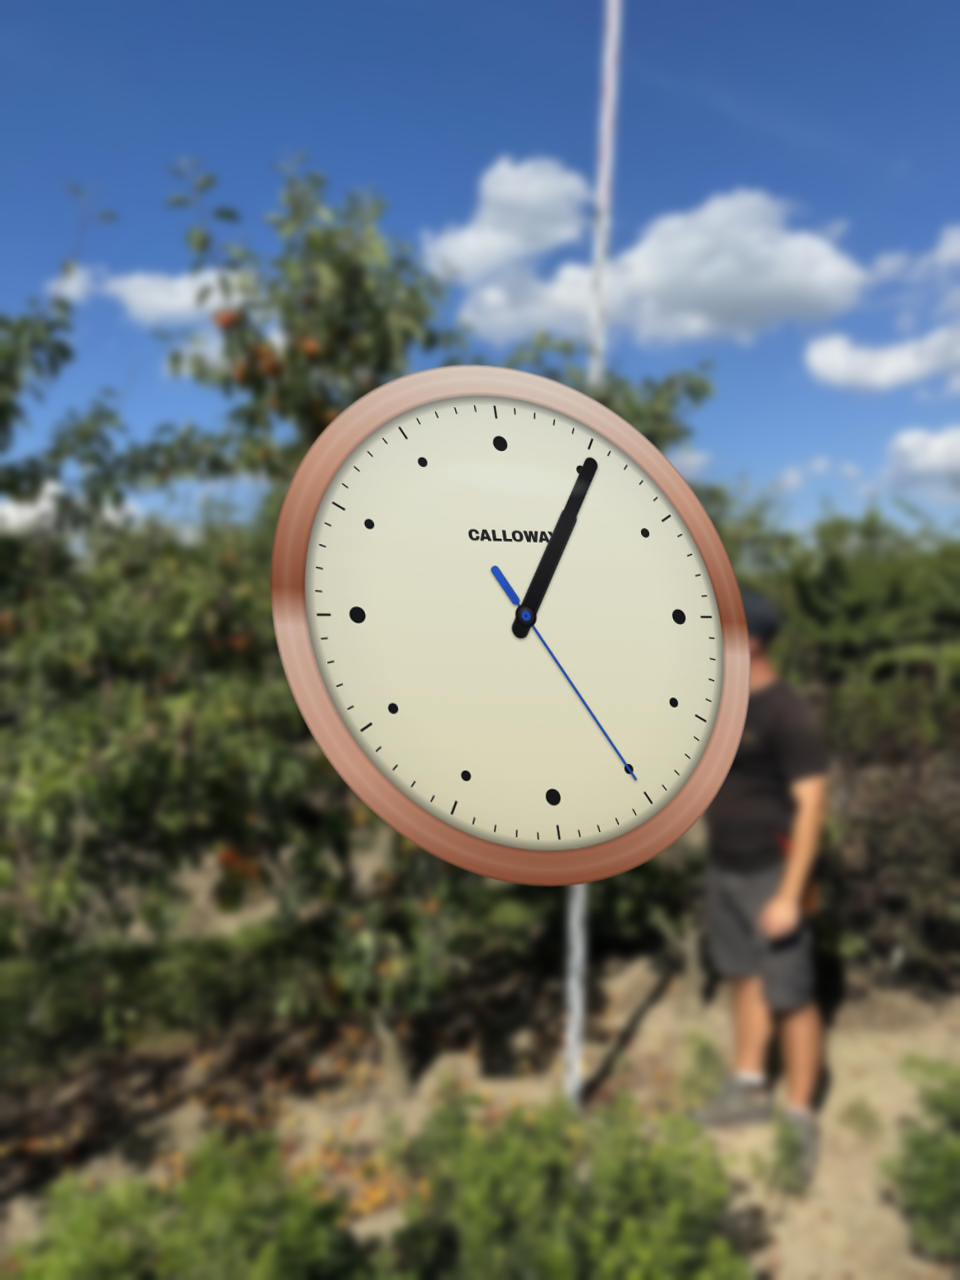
h=1 m=5 s=25
